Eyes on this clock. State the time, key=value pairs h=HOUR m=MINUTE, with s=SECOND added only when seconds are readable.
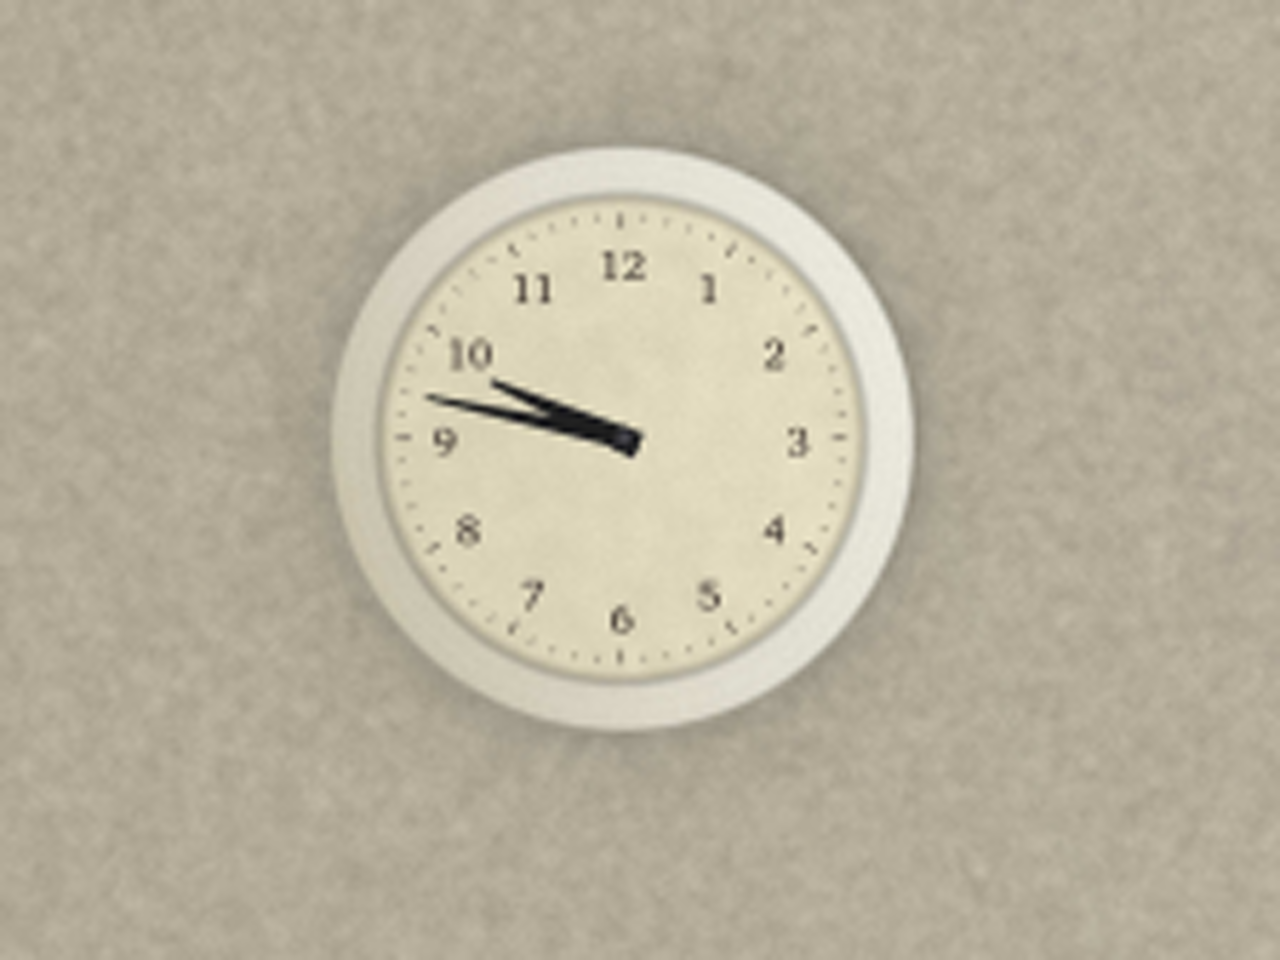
h=9 m=47
